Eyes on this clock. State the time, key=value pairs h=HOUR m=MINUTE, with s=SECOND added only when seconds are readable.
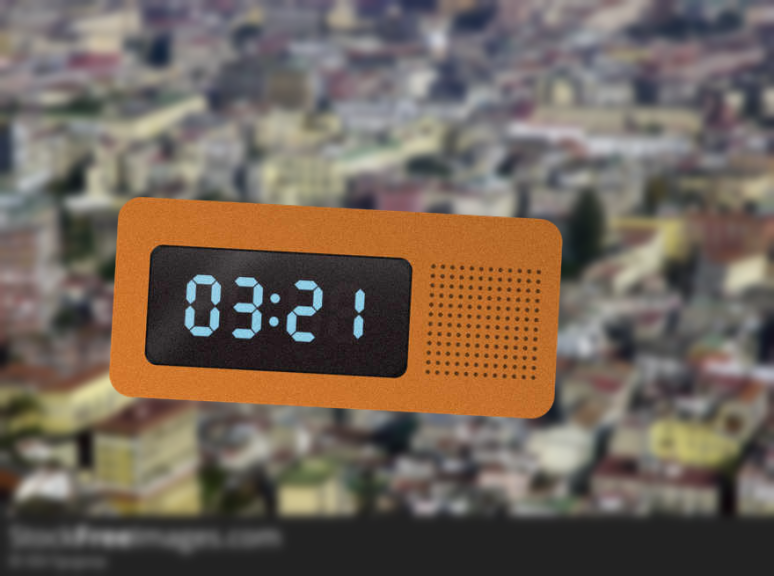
h=3 m=21
